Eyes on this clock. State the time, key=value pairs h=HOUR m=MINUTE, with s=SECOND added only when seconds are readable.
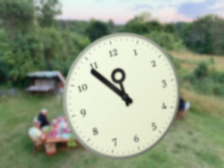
h=11 m=54
